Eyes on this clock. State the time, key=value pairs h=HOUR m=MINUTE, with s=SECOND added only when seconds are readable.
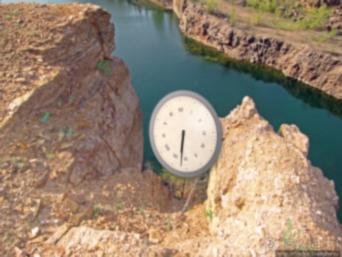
h=6 m=32
